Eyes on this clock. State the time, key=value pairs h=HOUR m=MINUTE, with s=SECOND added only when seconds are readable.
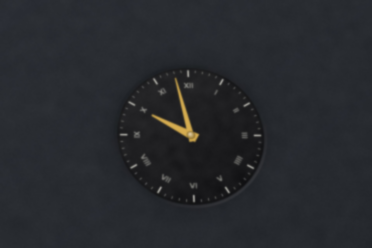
h=9 m=58
